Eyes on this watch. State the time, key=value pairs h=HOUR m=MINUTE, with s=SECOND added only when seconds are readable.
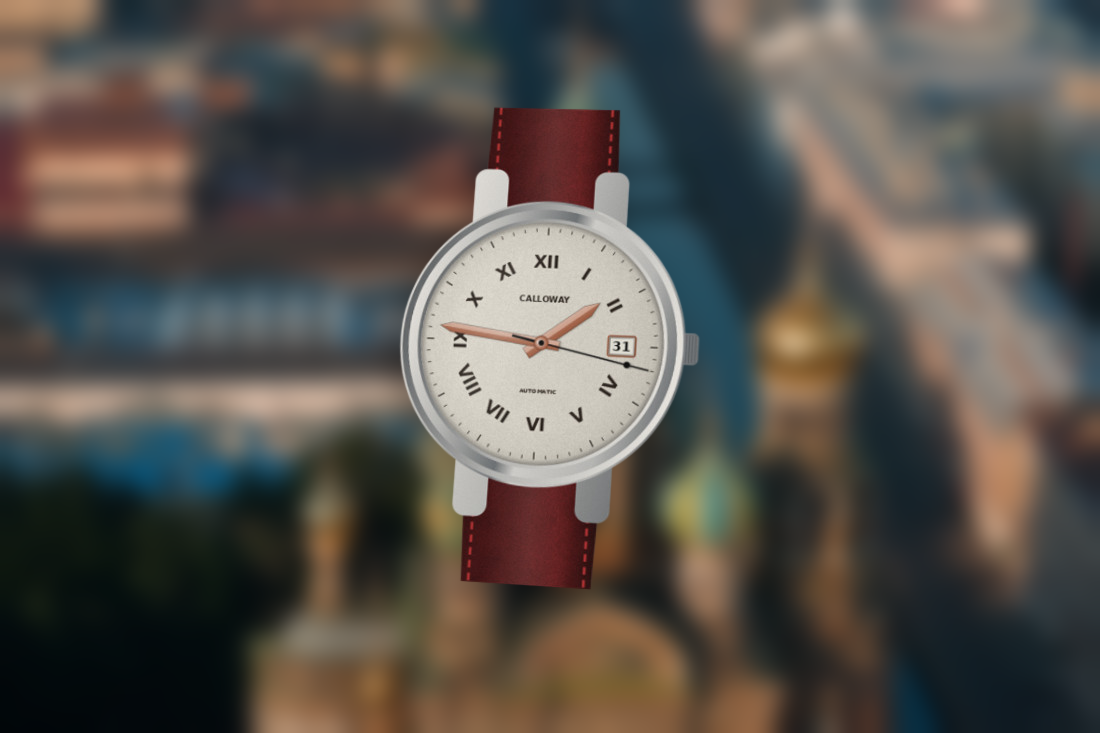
h=1 m=46 s=17
